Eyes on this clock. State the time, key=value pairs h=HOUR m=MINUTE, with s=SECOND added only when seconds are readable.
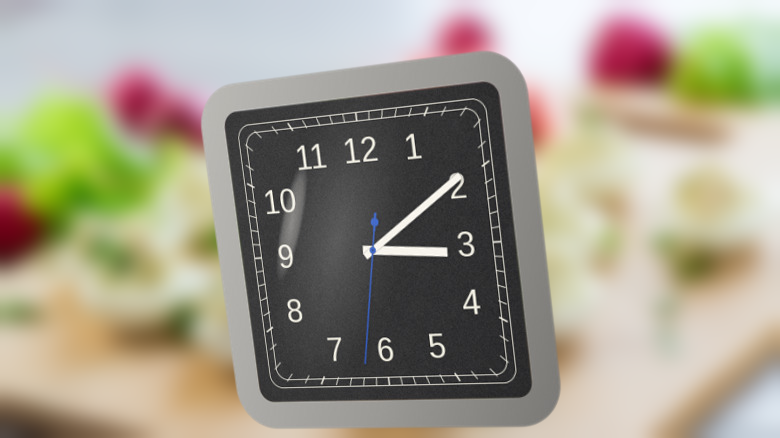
h=3 m=9 s=32
